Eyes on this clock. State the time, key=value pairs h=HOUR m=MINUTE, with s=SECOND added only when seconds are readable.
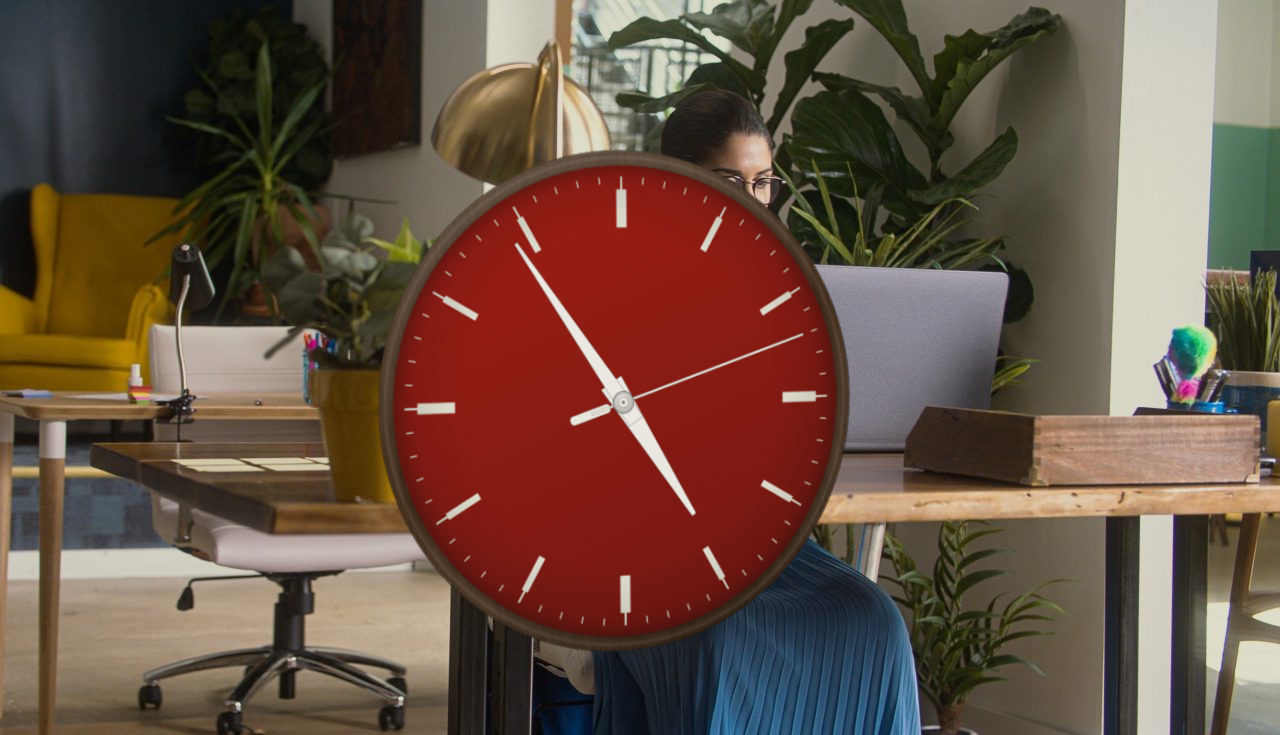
h=4 m=54 s=12
